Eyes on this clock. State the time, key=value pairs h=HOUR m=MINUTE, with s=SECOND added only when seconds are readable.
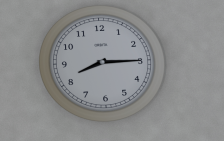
h=8 m=15
